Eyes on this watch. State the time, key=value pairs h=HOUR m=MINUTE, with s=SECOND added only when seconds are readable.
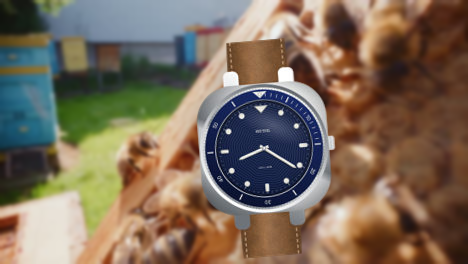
h=8 m=21
